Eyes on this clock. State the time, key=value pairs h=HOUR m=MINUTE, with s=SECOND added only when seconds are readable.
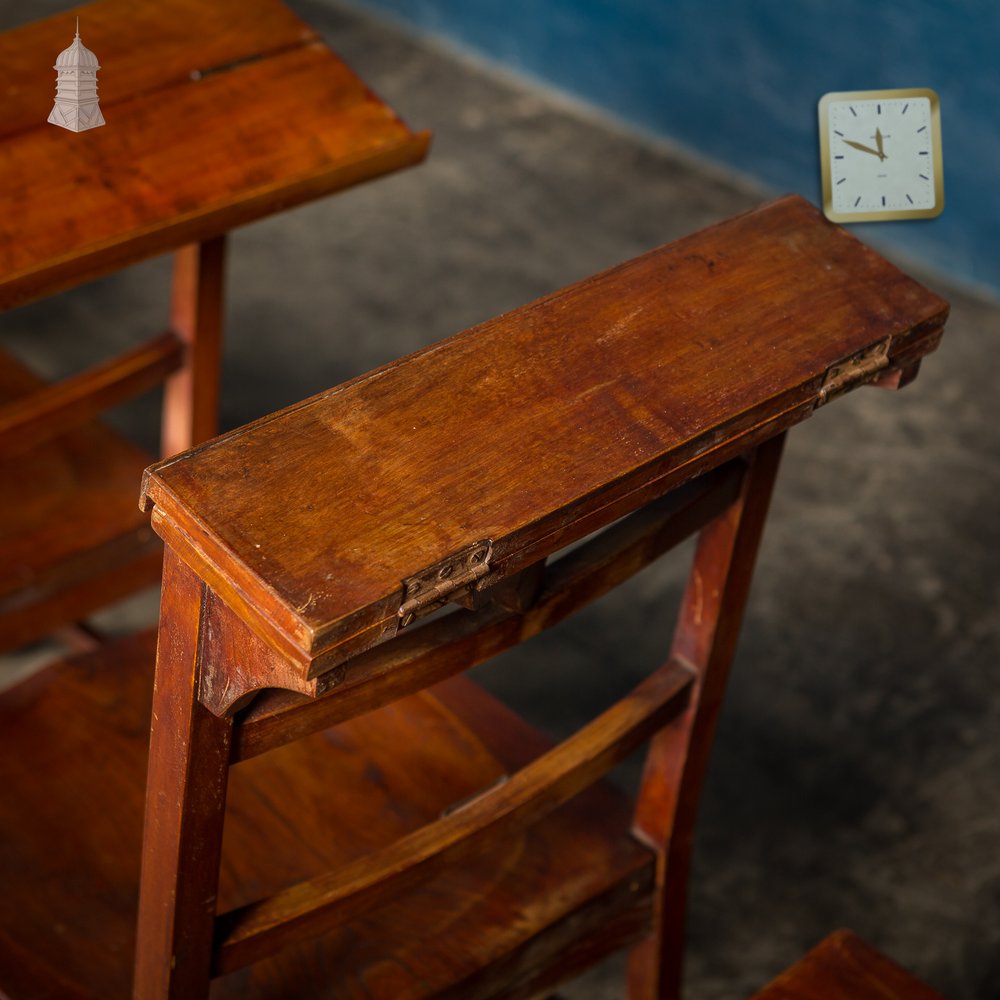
h=11 m=49
